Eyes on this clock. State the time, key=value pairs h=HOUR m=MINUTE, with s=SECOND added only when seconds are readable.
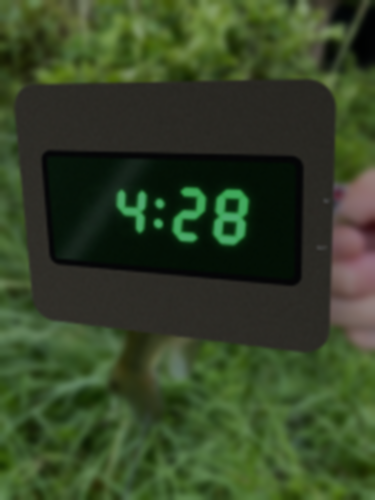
h=4 m=28
